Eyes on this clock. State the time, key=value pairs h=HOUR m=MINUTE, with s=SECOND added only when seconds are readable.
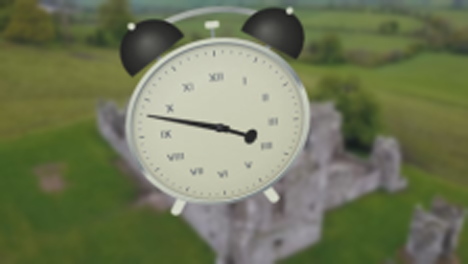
h=3 m=48
